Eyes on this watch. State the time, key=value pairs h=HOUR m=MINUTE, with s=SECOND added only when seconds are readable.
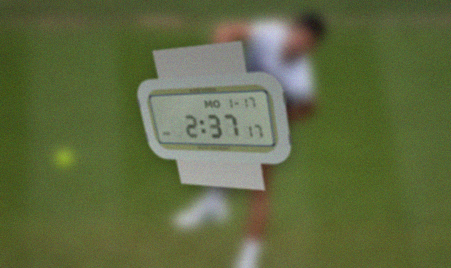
h=2 m=37 s=17
